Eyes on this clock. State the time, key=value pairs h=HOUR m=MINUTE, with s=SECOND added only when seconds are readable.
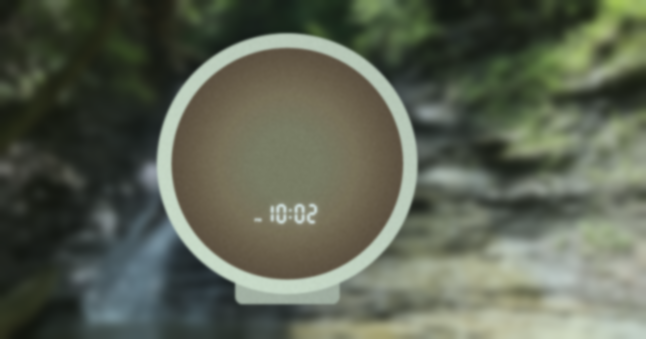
h=10 m=2
